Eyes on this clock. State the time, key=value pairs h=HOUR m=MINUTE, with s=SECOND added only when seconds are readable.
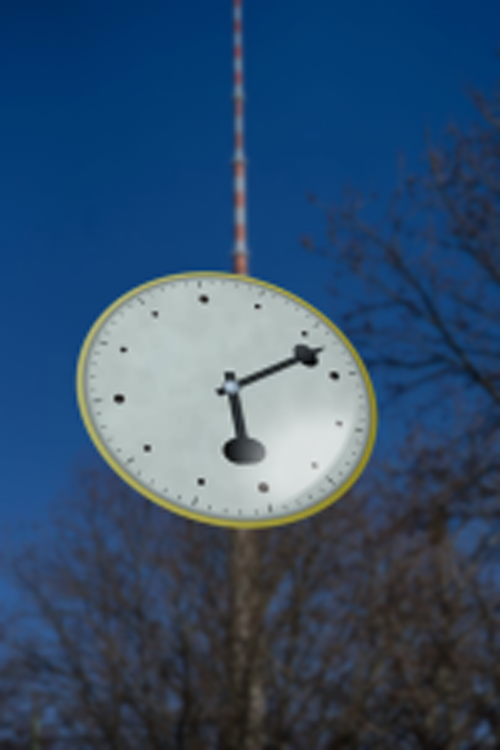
h=6 m=12
